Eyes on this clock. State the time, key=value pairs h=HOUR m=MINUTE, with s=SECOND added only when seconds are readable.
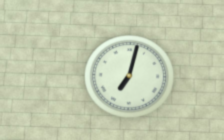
h=7 m=2
